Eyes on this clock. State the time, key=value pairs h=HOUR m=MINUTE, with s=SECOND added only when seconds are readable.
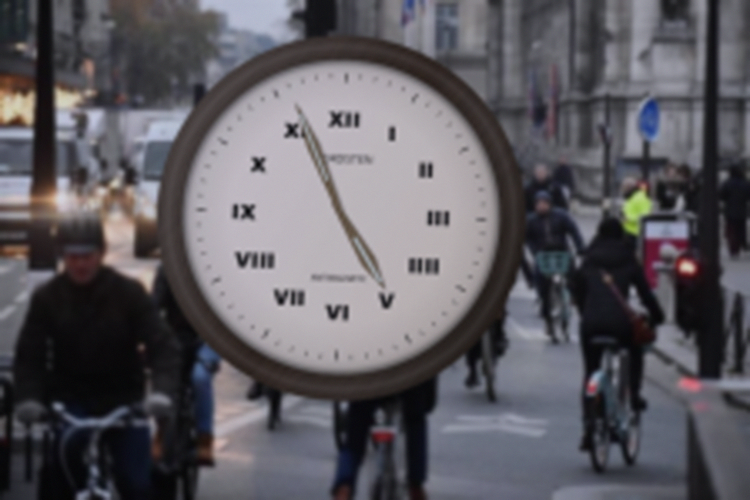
h=4 m=56
